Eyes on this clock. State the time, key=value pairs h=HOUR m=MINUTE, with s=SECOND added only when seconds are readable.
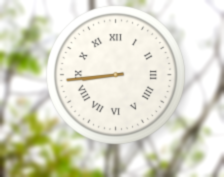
h=8 m=44
